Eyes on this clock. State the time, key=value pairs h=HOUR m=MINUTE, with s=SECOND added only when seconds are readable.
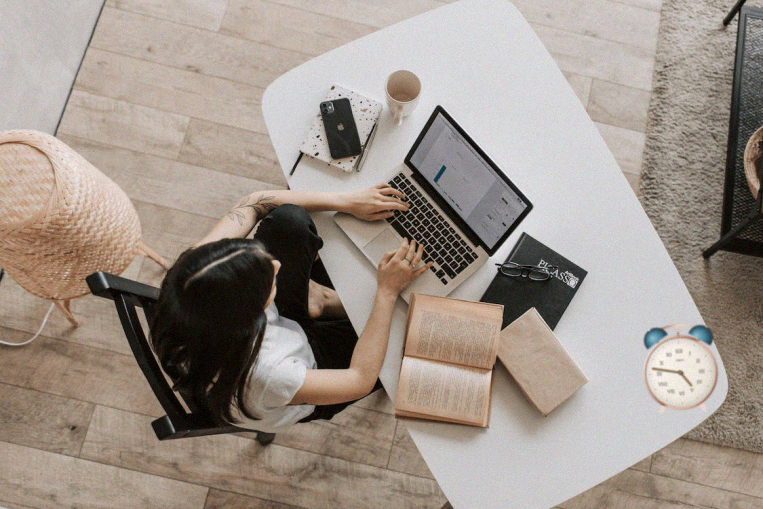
h=4 m=47
